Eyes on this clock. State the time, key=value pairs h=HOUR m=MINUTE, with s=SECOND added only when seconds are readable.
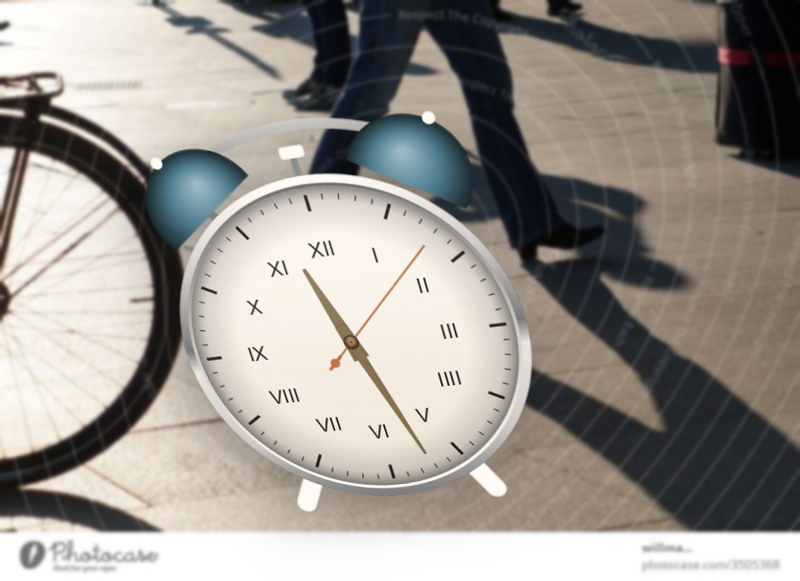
h=11 m=27 s=8
